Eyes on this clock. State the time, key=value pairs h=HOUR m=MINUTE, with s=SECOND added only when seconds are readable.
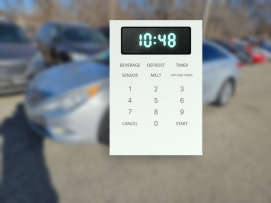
h=10 m=48
